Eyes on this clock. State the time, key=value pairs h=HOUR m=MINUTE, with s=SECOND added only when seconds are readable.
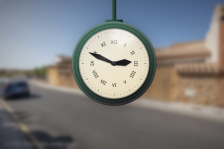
h=2 m=49
